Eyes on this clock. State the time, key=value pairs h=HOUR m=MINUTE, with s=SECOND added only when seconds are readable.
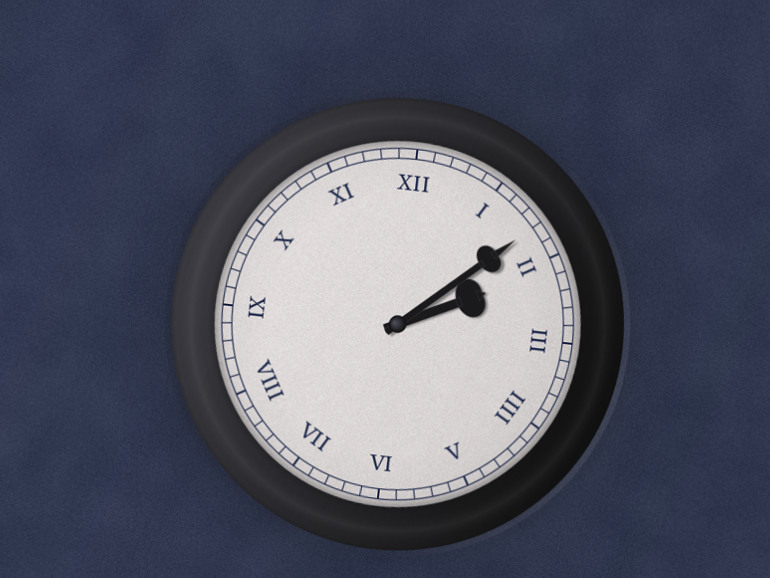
h=2 m=8
